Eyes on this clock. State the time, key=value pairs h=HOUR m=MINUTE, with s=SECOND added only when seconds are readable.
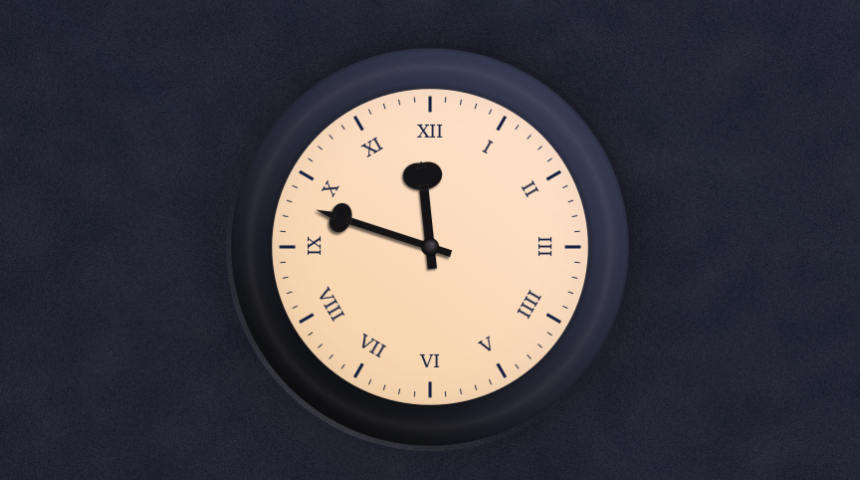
h=11 m=48
